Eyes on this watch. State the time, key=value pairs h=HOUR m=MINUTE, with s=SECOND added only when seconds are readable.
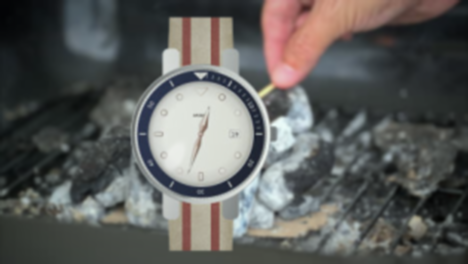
h=12 m=33
